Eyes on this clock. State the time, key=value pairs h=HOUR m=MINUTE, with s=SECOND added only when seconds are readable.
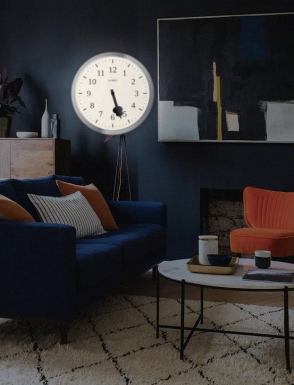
h=5 m=27
